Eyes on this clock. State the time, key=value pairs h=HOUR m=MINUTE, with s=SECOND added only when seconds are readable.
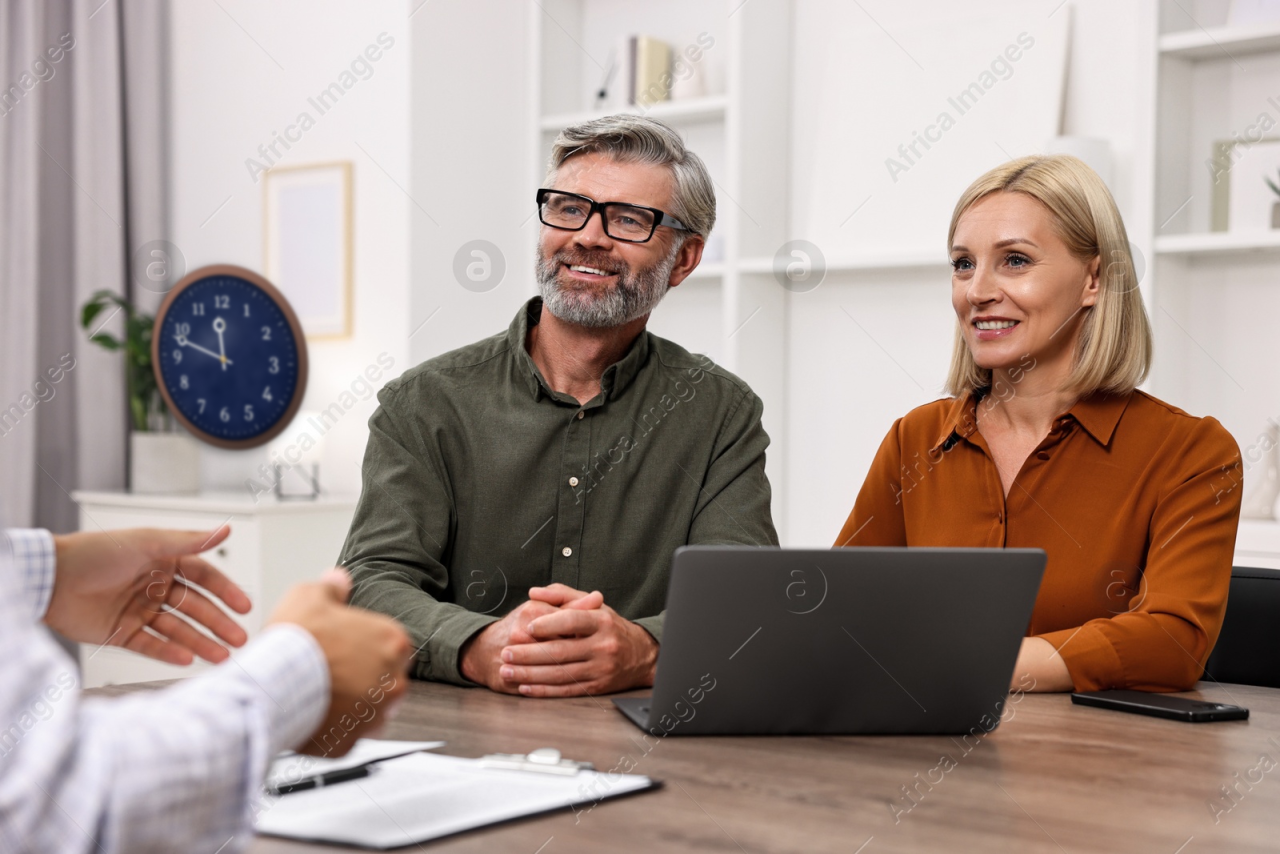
h=11 m=48
